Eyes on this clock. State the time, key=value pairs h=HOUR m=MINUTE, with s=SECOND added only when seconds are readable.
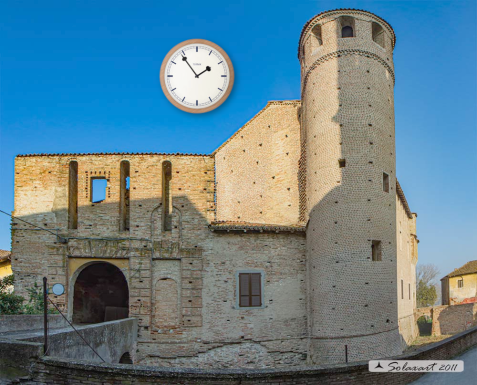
h=1 m=54
